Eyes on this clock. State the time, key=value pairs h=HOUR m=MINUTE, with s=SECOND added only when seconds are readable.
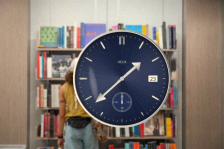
h=1 m=38
